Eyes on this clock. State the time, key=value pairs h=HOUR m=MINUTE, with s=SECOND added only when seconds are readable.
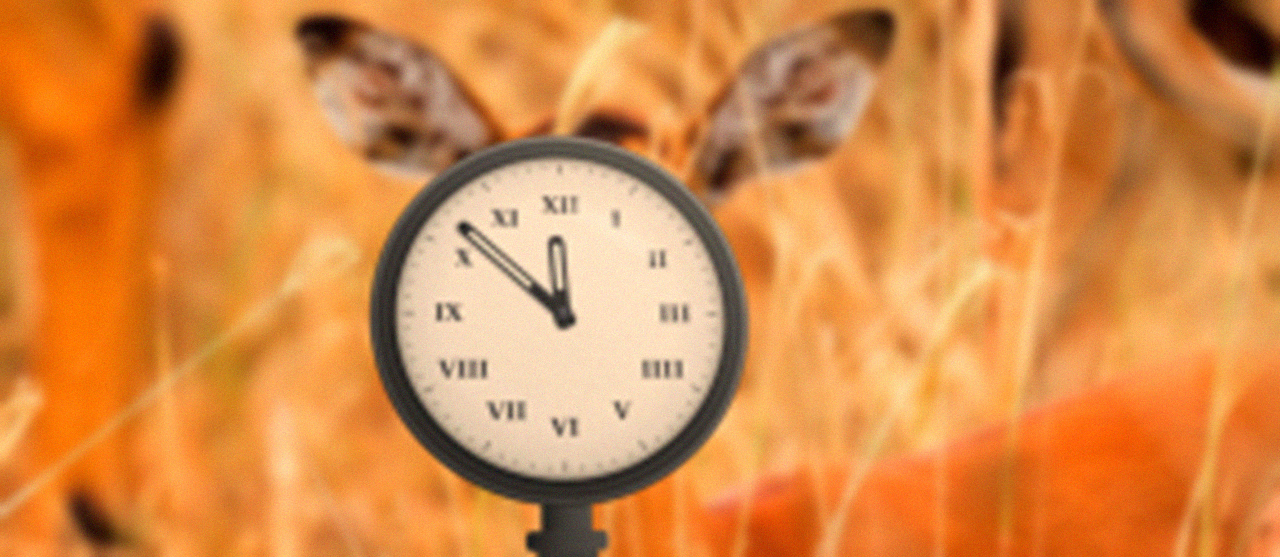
h=11 m=52
